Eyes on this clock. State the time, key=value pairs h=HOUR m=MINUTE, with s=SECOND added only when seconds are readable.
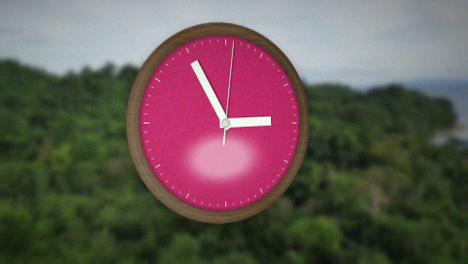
h=2 m=55 s=1
